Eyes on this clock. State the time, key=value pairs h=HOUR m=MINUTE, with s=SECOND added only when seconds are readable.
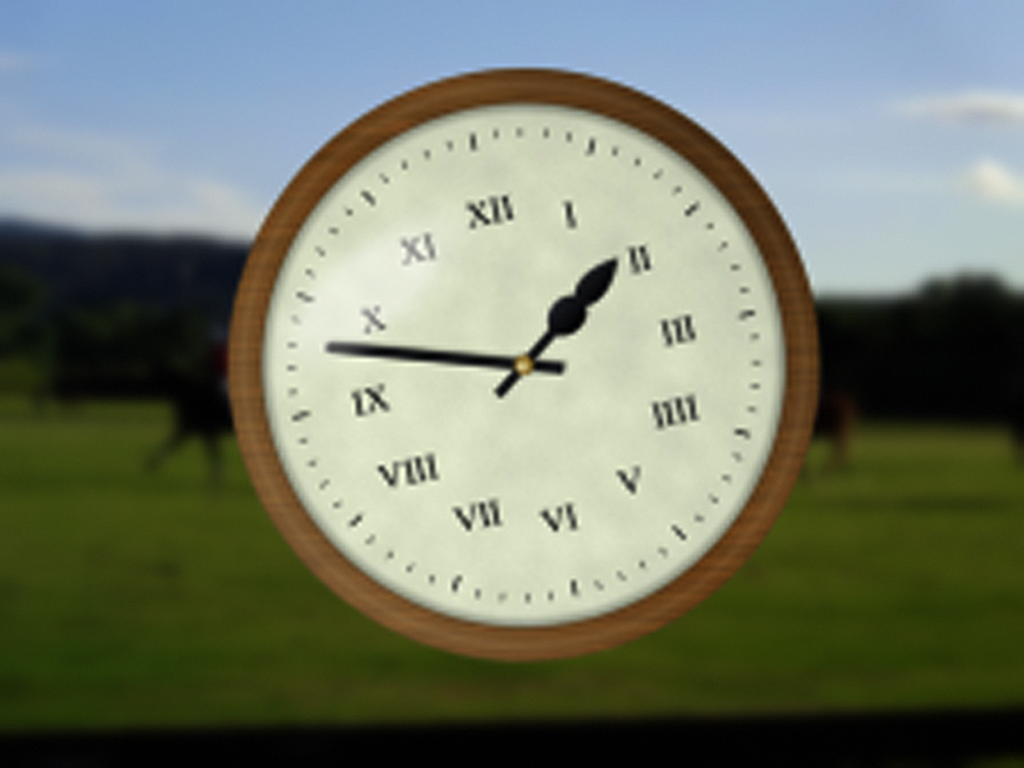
h=1 m=48
